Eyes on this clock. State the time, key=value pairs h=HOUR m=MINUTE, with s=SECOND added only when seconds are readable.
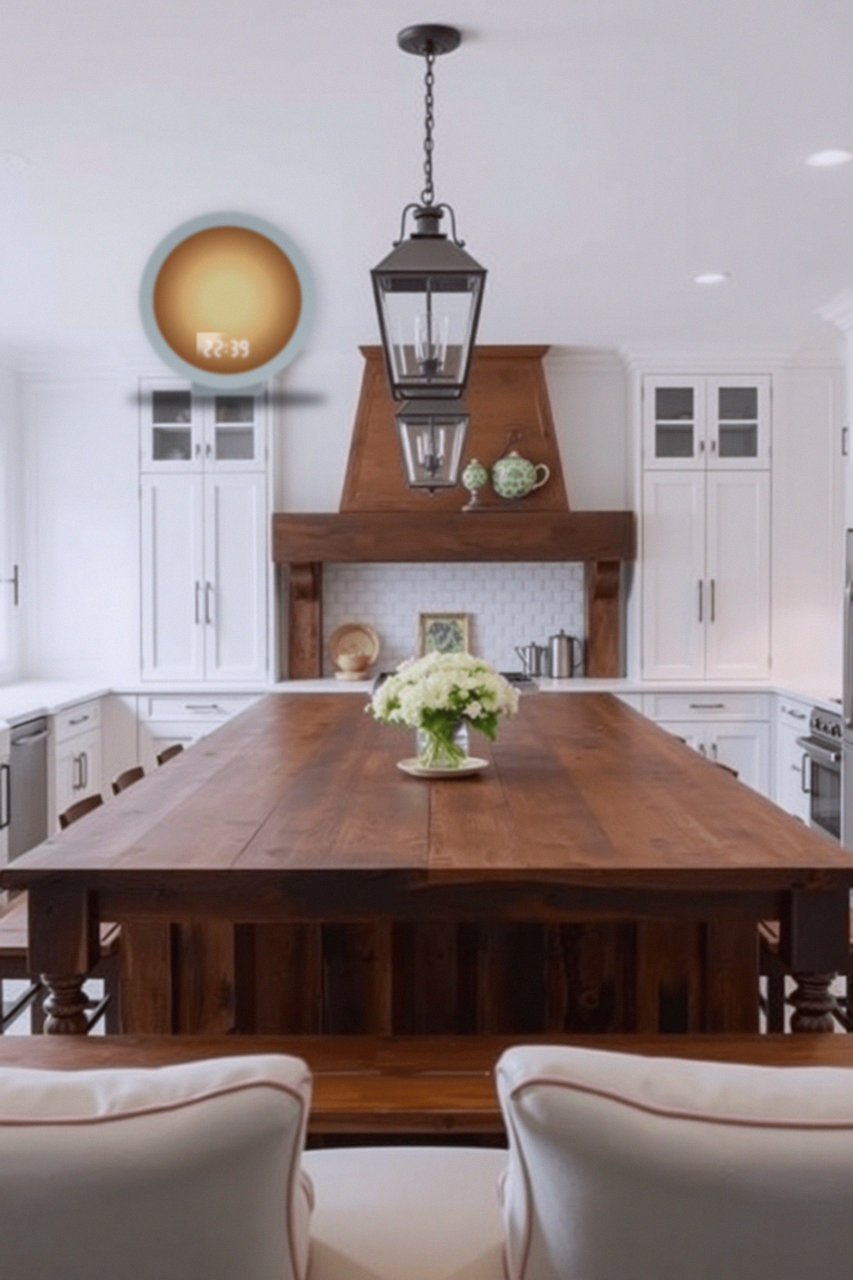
h=22 m=39
